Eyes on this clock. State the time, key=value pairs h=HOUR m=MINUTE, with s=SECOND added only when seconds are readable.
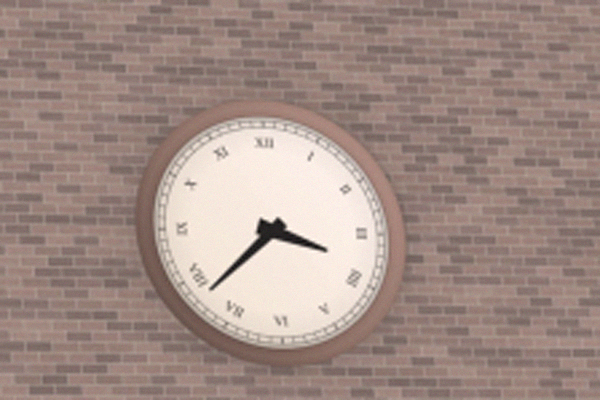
h=3 m=38
